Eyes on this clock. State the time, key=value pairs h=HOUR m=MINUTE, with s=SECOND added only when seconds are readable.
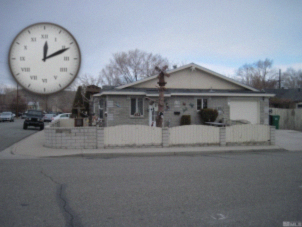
h=12 m=11
